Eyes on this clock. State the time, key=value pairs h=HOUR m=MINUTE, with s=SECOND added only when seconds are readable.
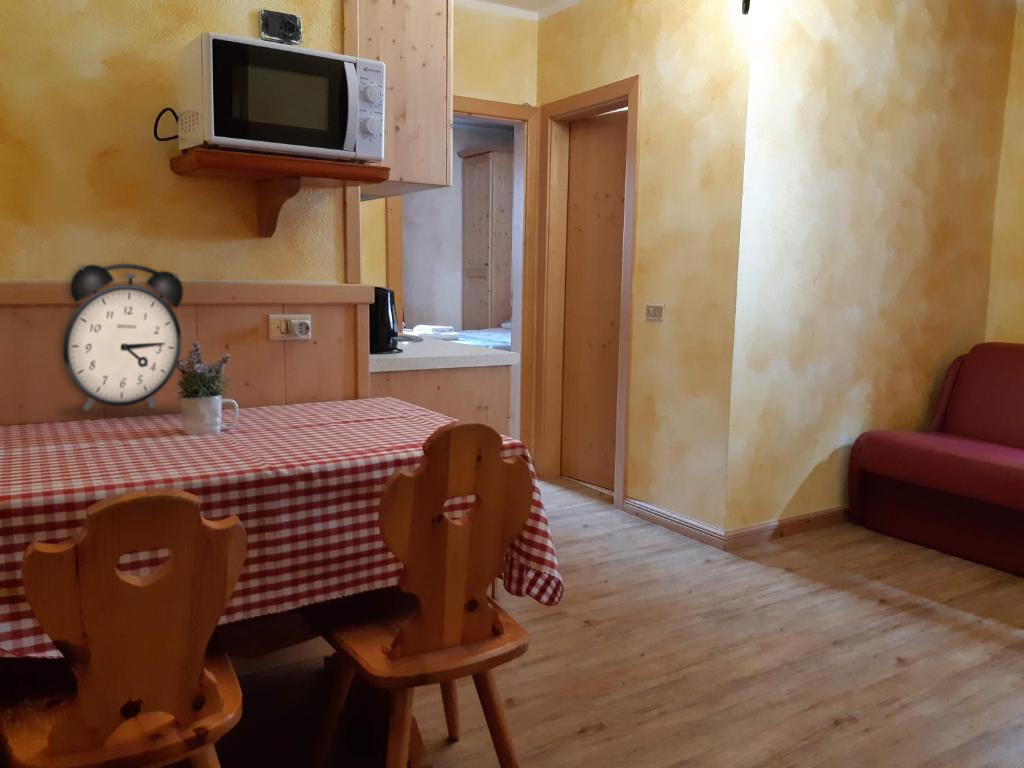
h=4 m=14
